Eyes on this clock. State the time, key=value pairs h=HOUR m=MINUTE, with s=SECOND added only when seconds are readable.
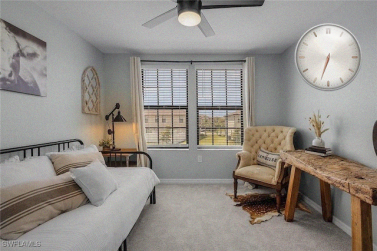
h=6 m=33
